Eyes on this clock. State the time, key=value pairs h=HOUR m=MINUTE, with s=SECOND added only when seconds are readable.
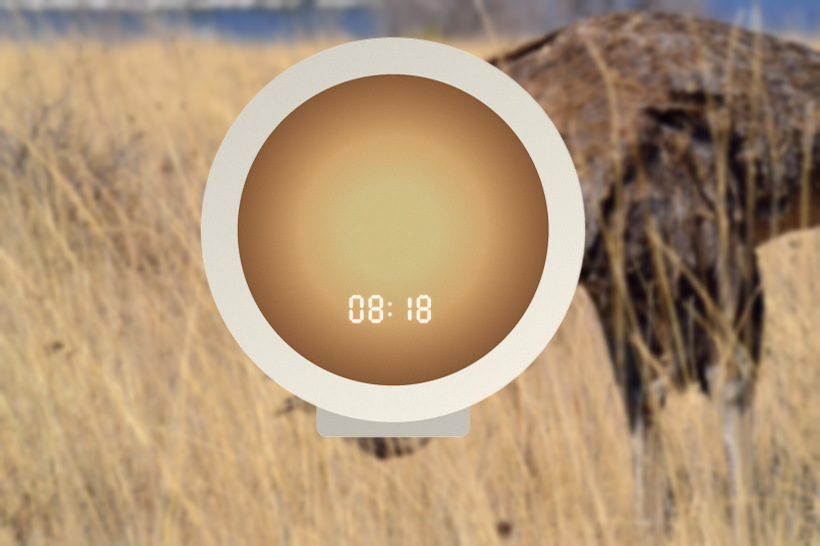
h=8 m=18
